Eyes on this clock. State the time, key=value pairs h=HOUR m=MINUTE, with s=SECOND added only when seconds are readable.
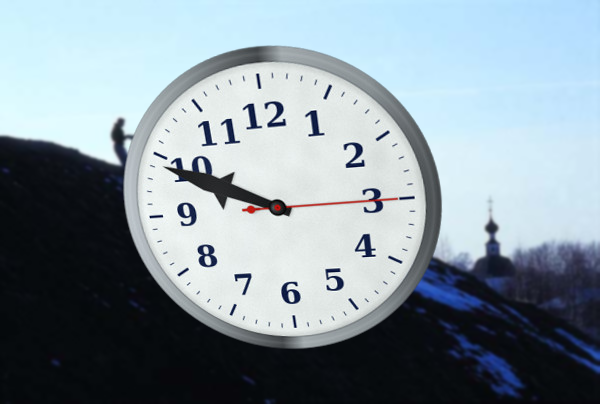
h=9 m=49 s=15
